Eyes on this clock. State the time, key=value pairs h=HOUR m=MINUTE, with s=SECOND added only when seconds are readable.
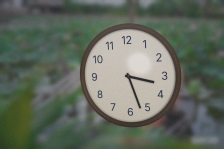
h=3 m=27
